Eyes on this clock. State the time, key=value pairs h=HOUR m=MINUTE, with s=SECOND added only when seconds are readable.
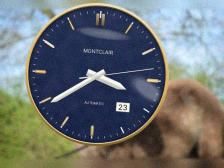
h=3 m=39 s=13
